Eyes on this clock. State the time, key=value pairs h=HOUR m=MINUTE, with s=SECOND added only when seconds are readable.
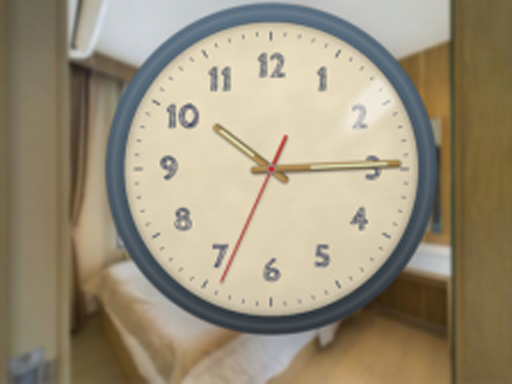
h=10 m=14 s=34
